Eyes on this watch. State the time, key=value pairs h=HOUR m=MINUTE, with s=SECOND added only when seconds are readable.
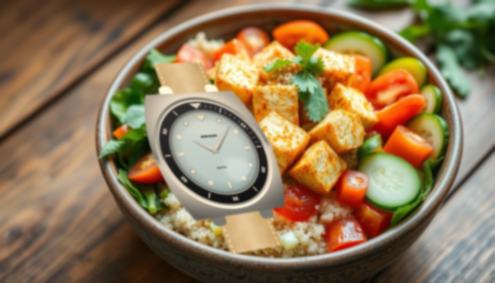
h=10 m=8
